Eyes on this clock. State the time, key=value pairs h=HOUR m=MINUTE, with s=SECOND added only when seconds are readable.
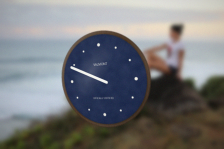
h=9 m=49
